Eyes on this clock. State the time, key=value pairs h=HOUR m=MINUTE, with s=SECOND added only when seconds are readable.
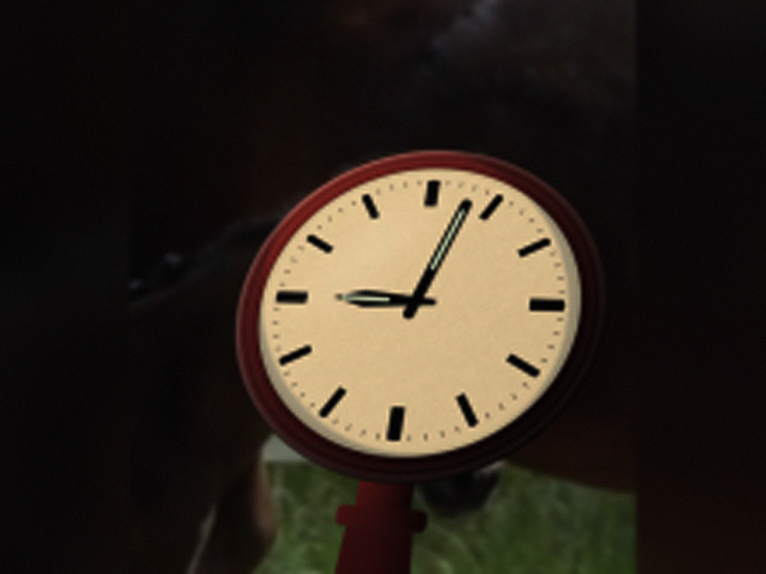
h=9 m=3
